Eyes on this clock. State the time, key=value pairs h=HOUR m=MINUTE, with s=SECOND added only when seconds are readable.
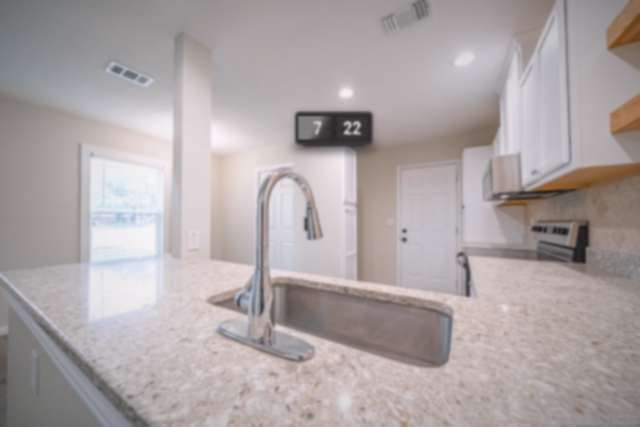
h=7 m=22
